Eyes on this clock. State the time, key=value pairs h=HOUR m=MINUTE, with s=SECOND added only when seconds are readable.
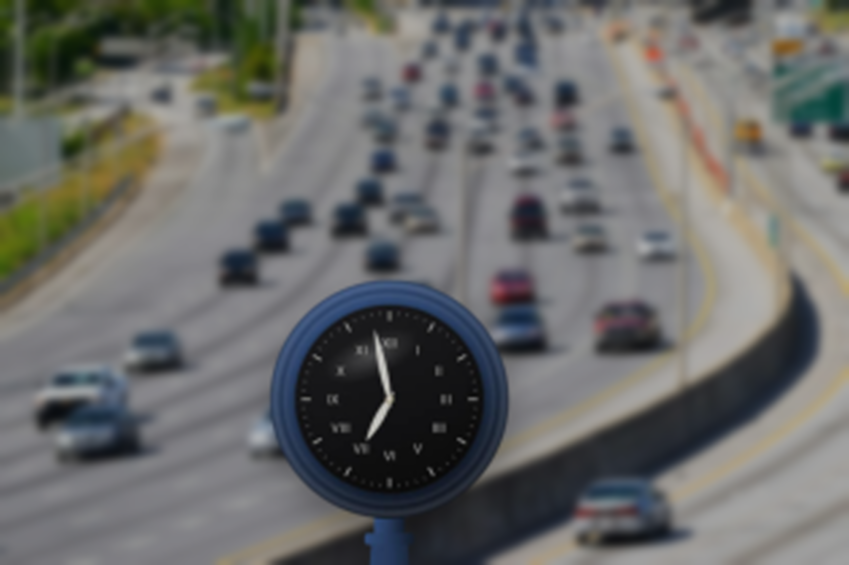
h=6 m=58
